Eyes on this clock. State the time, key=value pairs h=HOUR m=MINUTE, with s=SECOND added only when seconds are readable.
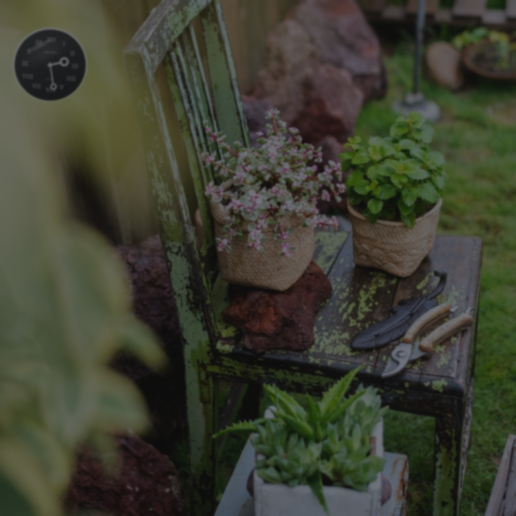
h=2 m=28
